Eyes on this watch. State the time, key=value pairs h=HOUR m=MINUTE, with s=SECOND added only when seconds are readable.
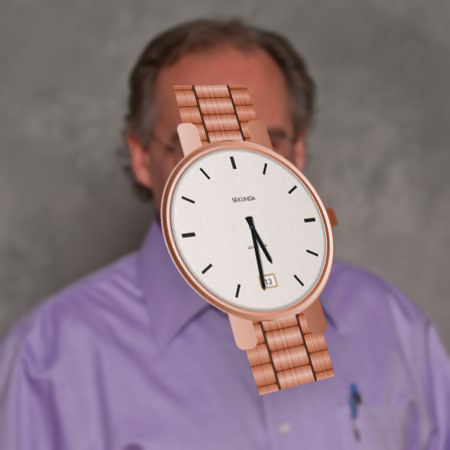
h=5 m=31
